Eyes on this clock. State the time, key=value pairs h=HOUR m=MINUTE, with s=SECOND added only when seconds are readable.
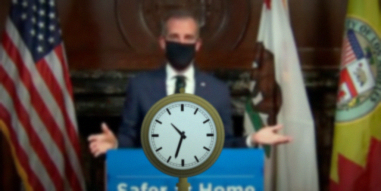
h=10 m=33
